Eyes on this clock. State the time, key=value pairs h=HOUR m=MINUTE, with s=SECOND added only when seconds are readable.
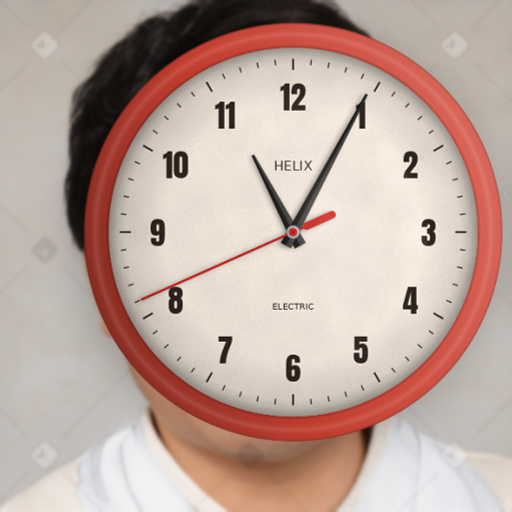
h=11 m=4 s=41
